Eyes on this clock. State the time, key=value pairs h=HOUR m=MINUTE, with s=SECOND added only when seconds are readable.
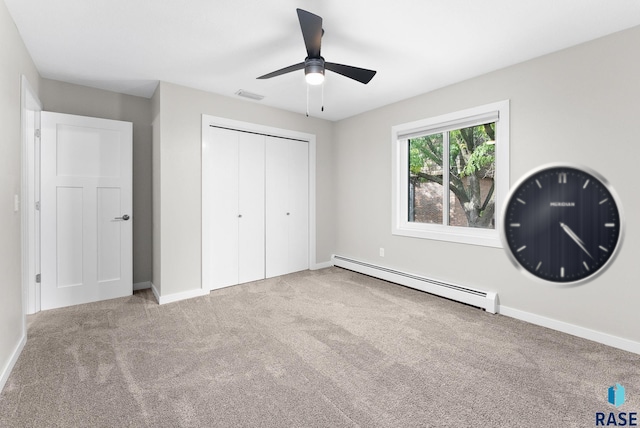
h=4 m=23
